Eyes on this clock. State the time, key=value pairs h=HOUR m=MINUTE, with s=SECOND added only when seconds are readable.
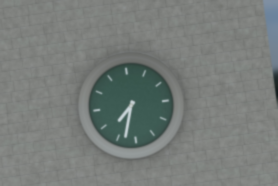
h=7 m=33
